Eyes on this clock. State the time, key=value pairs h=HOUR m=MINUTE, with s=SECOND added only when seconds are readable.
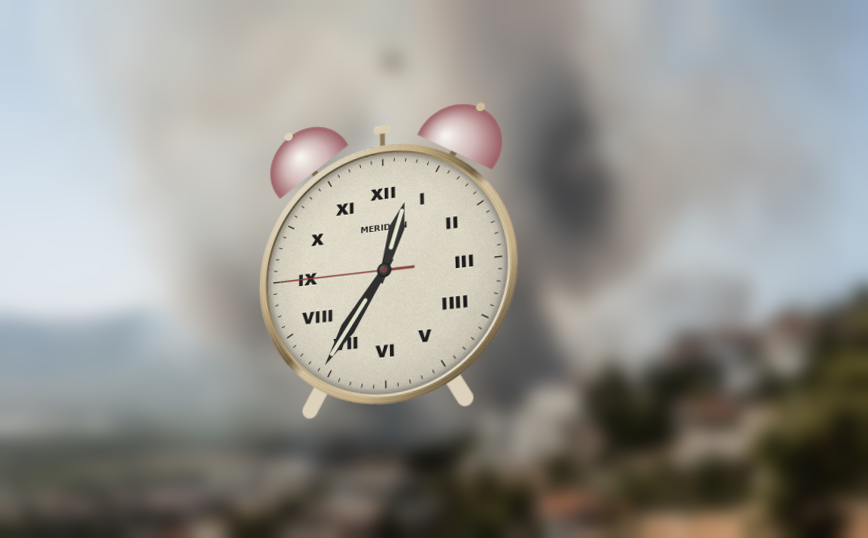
h=12 m=35 s=45
